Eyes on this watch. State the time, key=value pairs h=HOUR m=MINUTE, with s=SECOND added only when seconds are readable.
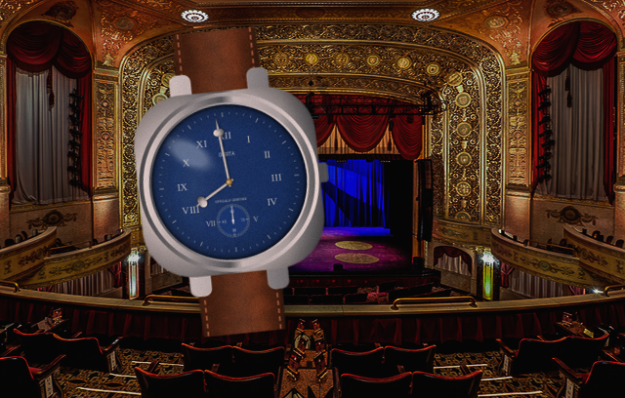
h=7 m=59
